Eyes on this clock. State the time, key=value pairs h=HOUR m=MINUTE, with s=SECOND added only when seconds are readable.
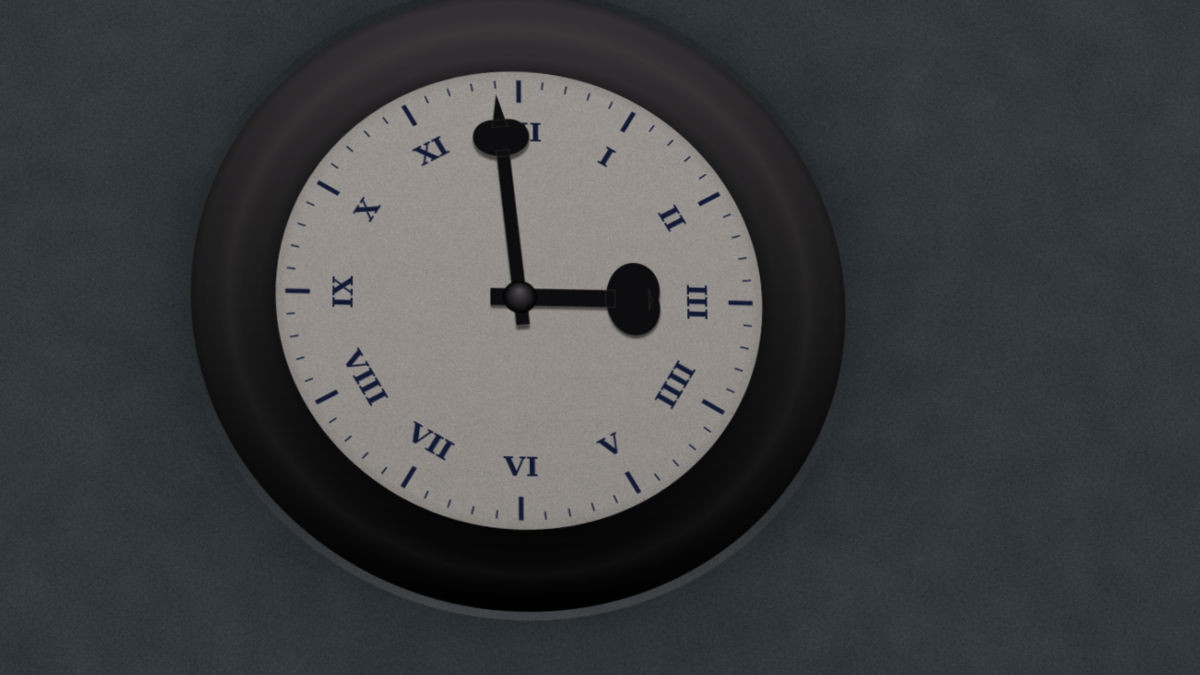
h=2 m=59
